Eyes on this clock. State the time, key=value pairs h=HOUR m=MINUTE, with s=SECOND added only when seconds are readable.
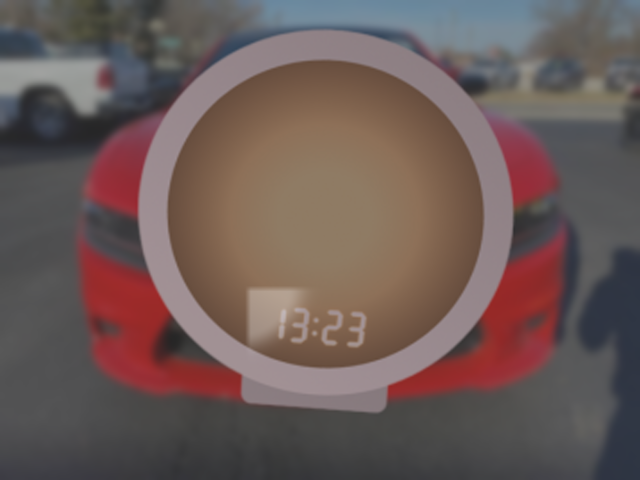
h=13 m=23
